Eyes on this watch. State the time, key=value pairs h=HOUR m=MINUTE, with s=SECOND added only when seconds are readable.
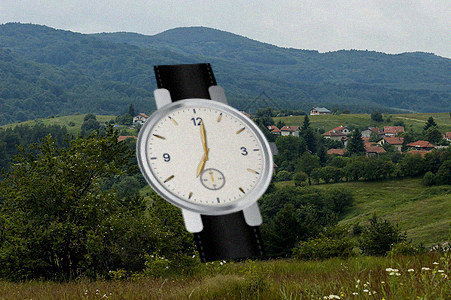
h=7 m=1
